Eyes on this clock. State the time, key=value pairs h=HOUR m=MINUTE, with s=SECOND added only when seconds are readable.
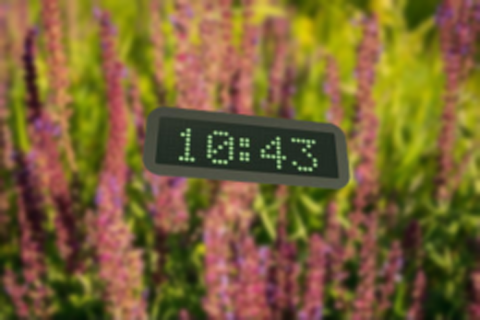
h=10 m=43
